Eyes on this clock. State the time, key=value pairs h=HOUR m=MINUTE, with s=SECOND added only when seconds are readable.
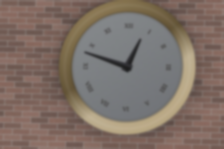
h=12 m=48
